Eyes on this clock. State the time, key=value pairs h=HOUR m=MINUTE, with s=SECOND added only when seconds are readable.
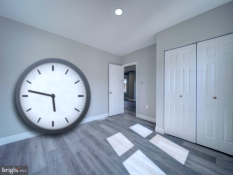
h=5 m=47
